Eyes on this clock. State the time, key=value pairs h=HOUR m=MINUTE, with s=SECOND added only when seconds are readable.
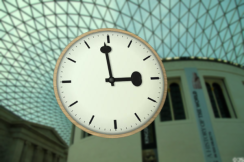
h=2 m=59
